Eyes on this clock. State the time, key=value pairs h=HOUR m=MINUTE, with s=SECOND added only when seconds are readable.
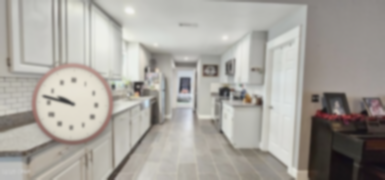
h=9 m=47
